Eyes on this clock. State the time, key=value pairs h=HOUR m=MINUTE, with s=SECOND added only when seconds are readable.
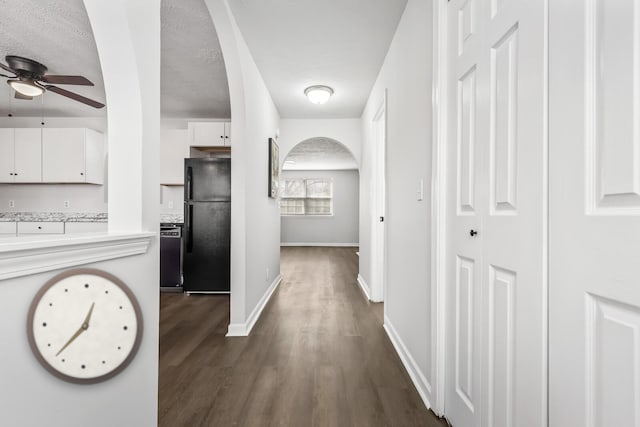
h=12 m=37
